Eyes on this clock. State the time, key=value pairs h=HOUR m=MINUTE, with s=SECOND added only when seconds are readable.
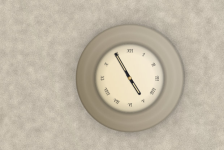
h=4 m=55
